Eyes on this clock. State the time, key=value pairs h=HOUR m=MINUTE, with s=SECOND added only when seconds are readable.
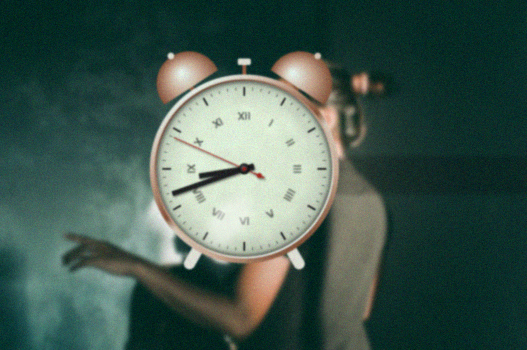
h=8 m=41 s=49
